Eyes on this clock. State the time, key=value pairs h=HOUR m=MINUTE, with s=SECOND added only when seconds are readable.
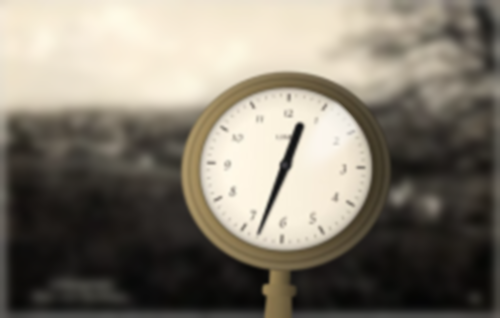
h=12 m=33
